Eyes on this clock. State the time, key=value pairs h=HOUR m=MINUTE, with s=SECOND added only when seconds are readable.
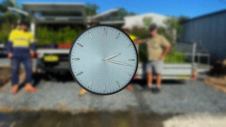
h=2 m=17
